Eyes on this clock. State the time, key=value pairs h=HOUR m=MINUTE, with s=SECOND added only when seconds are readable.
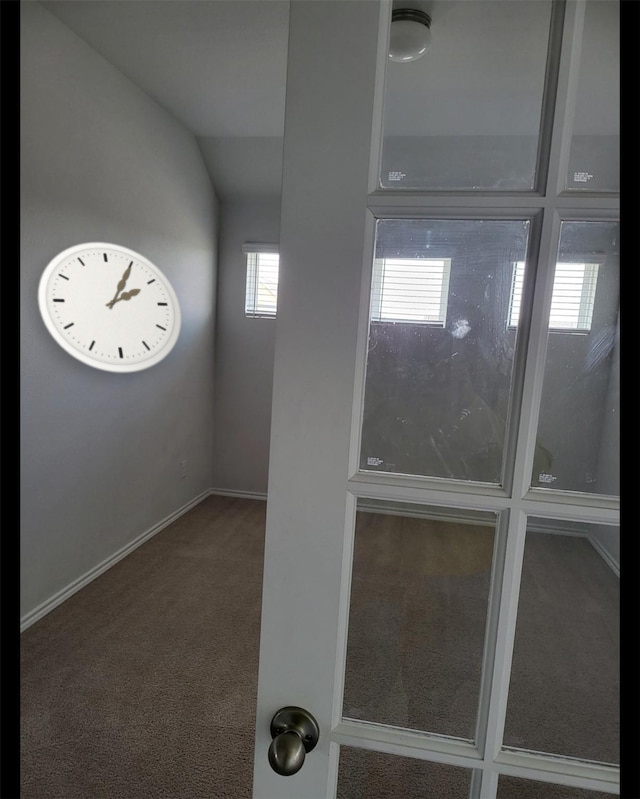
h=2 m=5
